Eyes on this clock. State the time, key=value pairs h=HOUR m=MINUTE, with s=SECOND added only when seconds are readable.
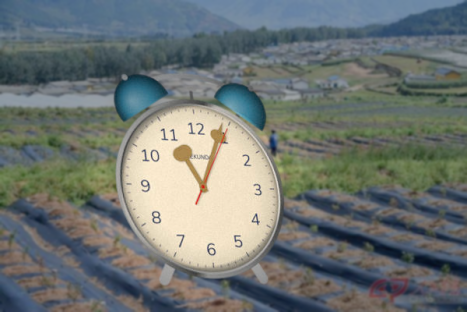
h=11 m=4 s=5
